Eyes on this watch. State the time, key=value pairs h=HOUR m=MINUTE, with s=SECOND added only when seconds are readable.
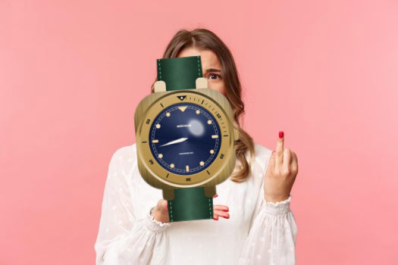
h=8 m=43
